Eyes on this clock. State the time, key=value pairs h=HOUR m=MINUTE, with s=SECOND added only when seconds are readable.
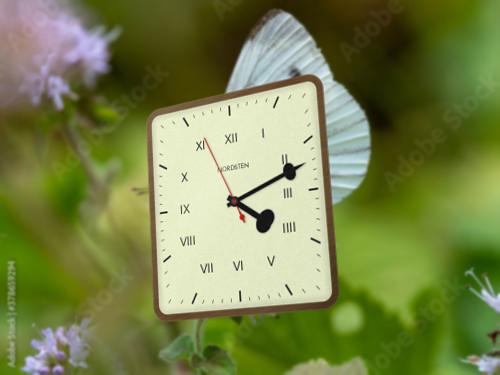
h=4 m=11 s=56
